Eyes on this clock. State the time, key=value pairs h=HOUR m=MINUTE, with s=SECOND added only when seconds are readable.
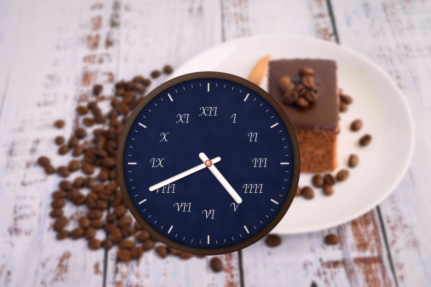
h=4 m=41
